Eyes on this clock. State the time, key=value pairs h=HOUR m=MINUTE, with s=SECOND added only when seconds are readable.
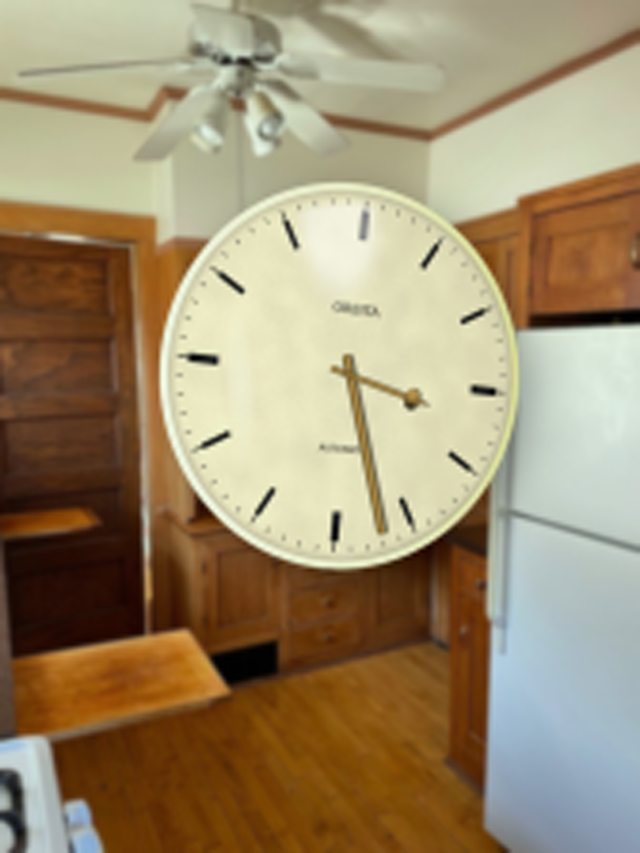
h=3 m=27
